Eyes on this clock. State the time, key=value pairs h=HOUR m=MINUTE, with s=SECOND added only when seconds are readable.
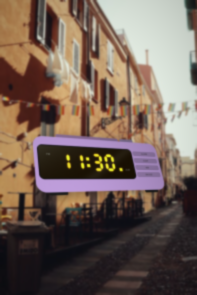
h=11 m=30
